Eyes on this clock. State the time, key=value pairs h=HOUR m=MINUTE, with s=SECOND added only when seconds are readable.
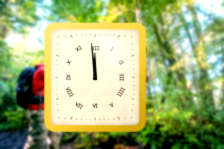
h=11 m=59
